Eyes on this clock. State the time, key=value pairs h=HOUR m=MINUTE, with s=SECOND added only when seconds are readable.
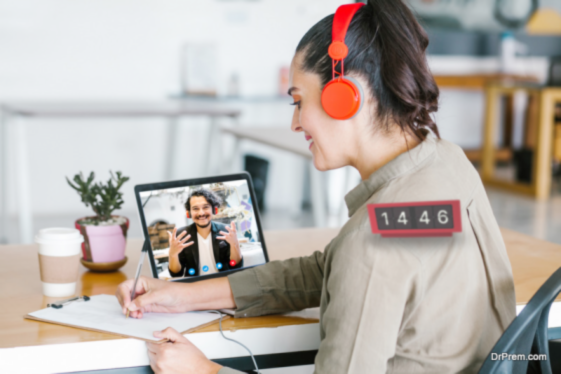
h=14 m=46
